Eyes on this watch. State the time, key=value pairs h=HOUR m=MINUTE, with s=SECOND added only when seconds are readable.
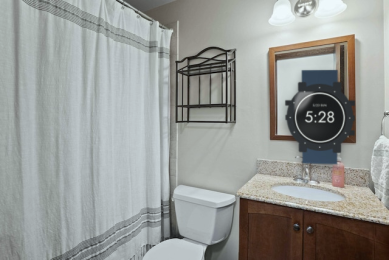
h=5 m=28
